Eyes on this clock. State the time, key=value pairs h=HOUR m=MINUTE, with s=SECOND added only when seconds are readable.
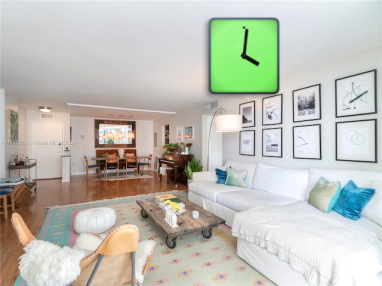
h=4 m=1
